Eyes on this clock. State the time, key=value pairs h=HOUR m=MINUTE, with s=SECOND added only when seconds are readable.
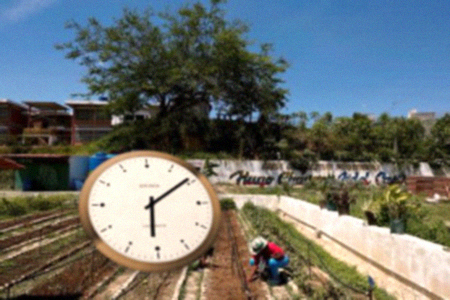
h=6 m=9
